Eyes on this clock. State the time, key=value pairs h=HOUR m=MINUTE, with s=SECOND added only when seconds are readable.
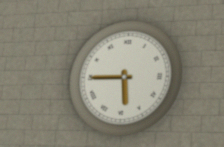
h=5 m=45
